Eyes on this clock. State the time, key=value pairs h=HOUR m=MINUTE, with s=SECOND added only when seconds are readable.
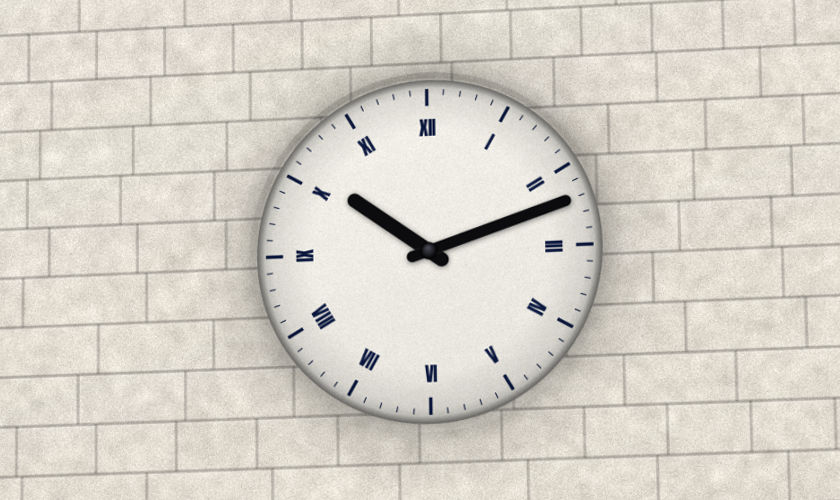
h=10 m=12
